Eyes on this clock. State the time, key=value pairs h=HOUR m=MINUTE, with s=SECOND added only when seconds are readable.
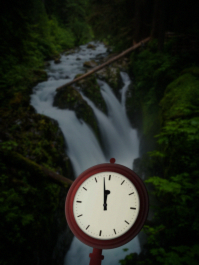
h=11 m=58
